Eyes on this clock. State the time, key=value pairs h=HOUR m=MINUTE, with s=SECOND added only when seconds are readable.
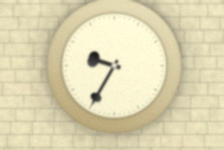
h=9 m=35
